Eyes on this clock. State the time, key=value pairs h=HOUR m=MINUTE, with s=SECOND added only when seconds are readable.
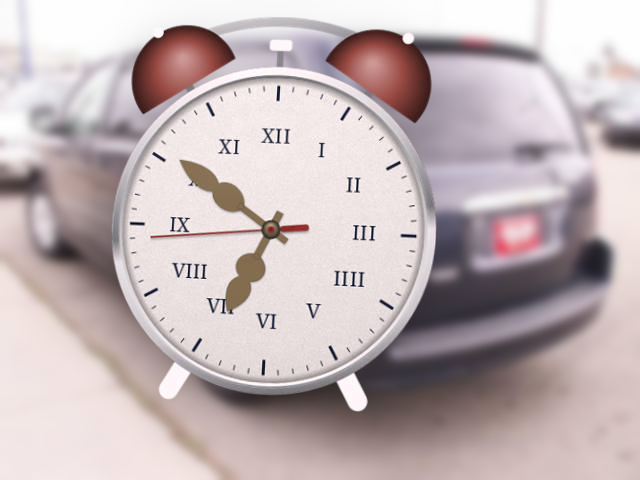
h=6 m=50 s=44
